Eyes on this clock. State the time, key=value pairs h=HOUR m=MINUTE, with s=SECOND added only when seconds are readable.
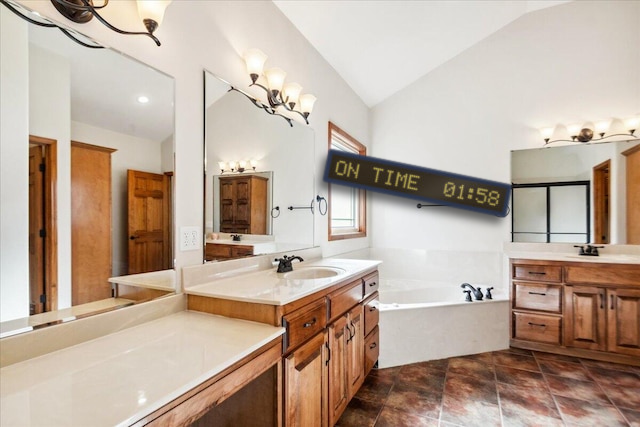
h=1 m=58
